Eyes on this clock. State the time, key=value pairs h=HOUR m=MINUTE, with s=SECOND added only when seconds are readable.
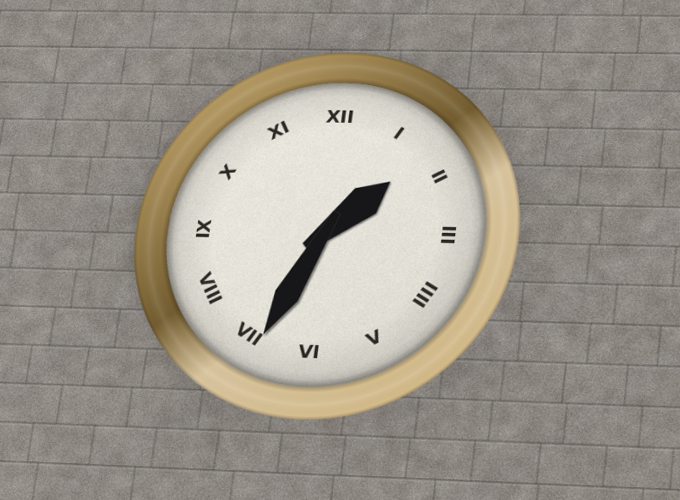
h=1 m=34
